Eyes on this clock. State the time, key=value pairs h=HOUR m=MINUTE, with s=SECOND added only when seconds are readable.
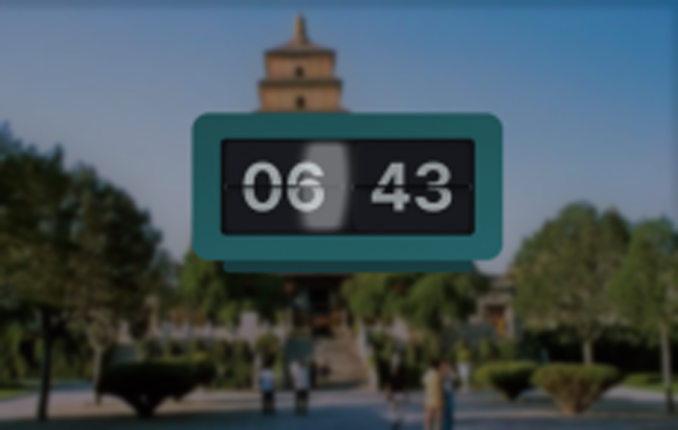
h=6 m=43
